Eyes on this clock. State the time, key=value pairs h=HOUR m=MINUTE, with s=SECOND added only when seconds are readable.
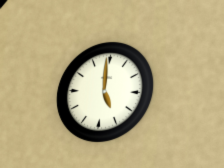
h=4 m=59
